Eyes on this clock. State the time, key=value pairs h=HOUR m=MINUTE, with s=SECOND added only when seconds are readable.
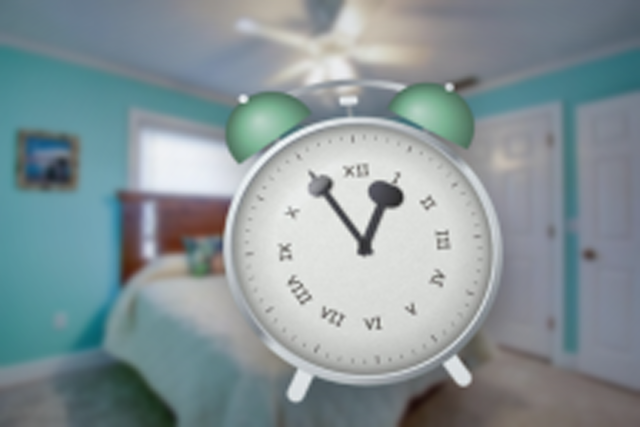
h=12 m=55
